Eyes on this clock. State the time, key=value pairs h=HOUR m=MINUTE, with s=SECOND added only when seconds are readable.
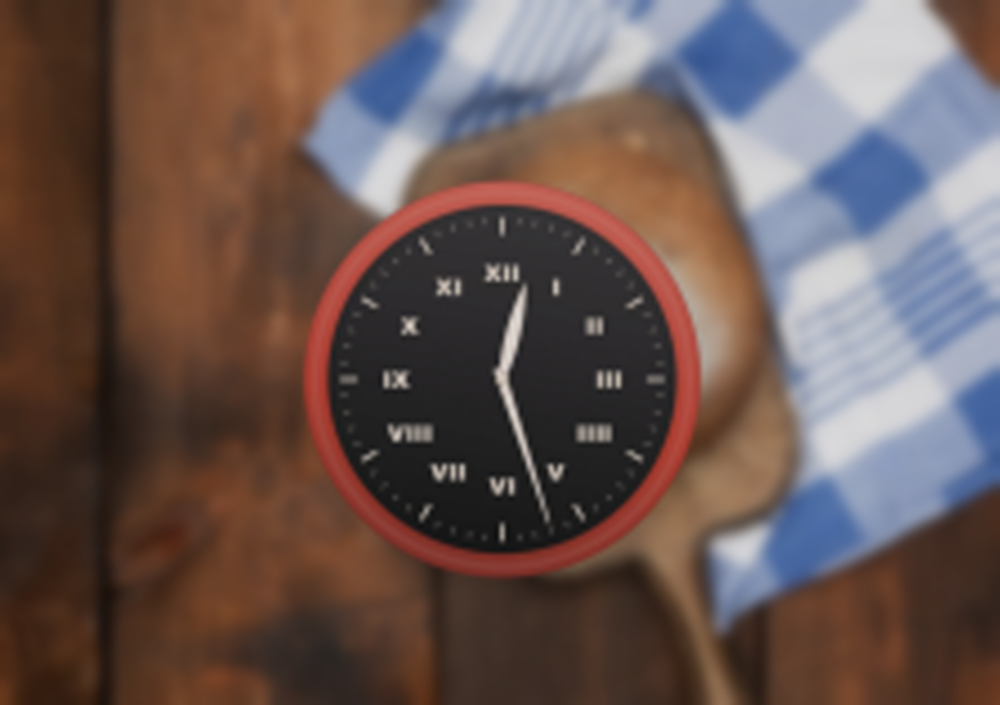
h=12 m=27
